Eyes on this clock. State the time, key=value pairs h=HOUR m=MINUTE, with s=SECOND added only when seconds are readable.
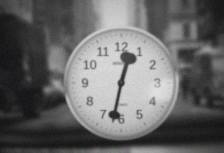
h=12 m=32
